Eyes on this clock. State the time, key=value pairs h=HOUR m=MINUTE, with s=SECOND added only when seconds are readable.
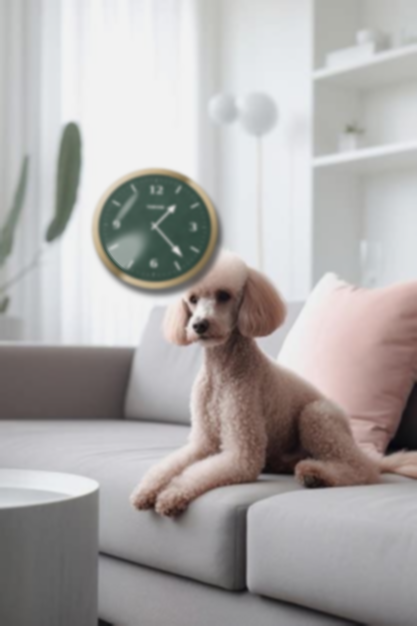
h=1 m=23
